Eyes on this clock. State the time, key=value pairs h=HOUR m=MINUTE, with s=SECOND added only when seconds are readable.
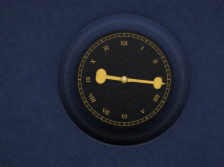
h=9 m=16
